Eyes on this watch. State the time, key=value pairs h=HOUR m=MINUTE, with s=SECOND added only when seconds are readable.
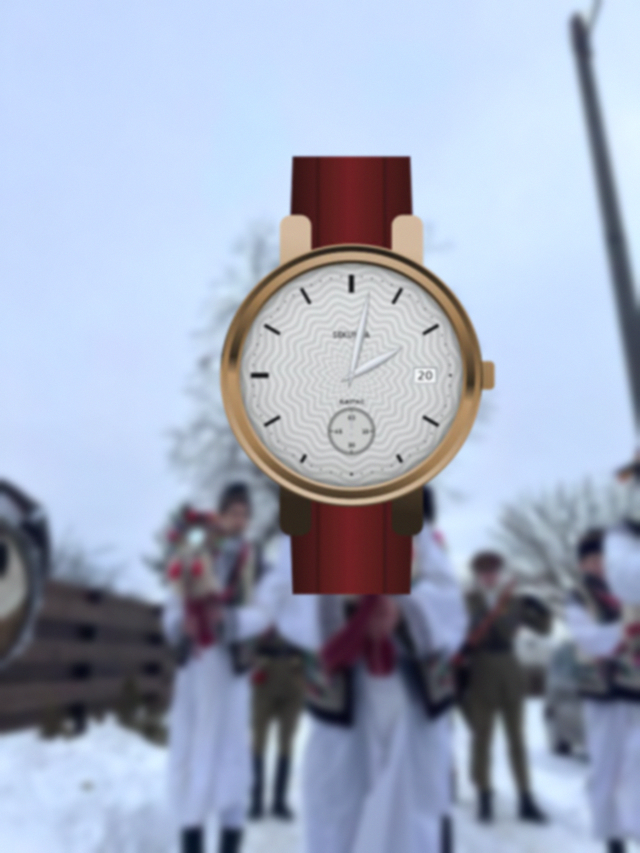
h=2 m=2
